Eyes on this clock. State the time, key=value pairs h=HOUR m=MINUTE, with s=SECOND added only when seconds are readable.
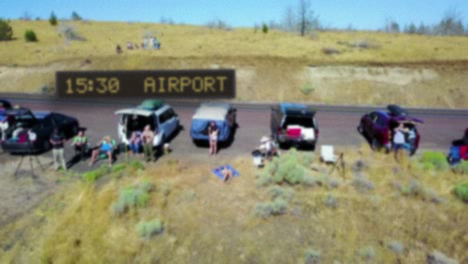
h=15 m=30
